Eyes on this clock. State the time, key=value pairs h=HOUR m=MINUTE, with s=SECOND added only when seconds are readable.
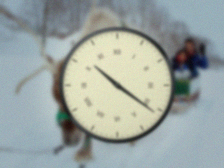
h=10 m=21
